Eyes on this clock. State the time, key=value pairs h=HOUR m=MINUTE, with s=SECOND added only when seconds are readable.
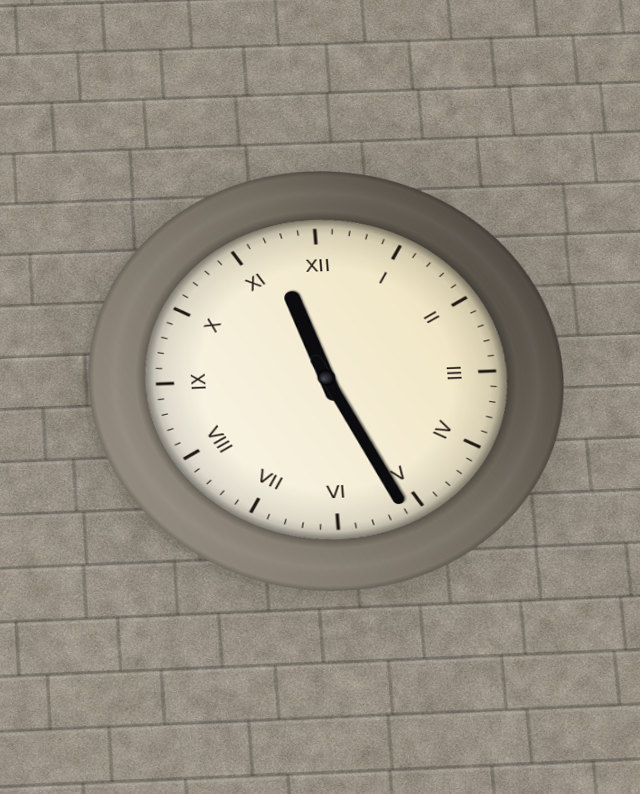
h=11 m=26
